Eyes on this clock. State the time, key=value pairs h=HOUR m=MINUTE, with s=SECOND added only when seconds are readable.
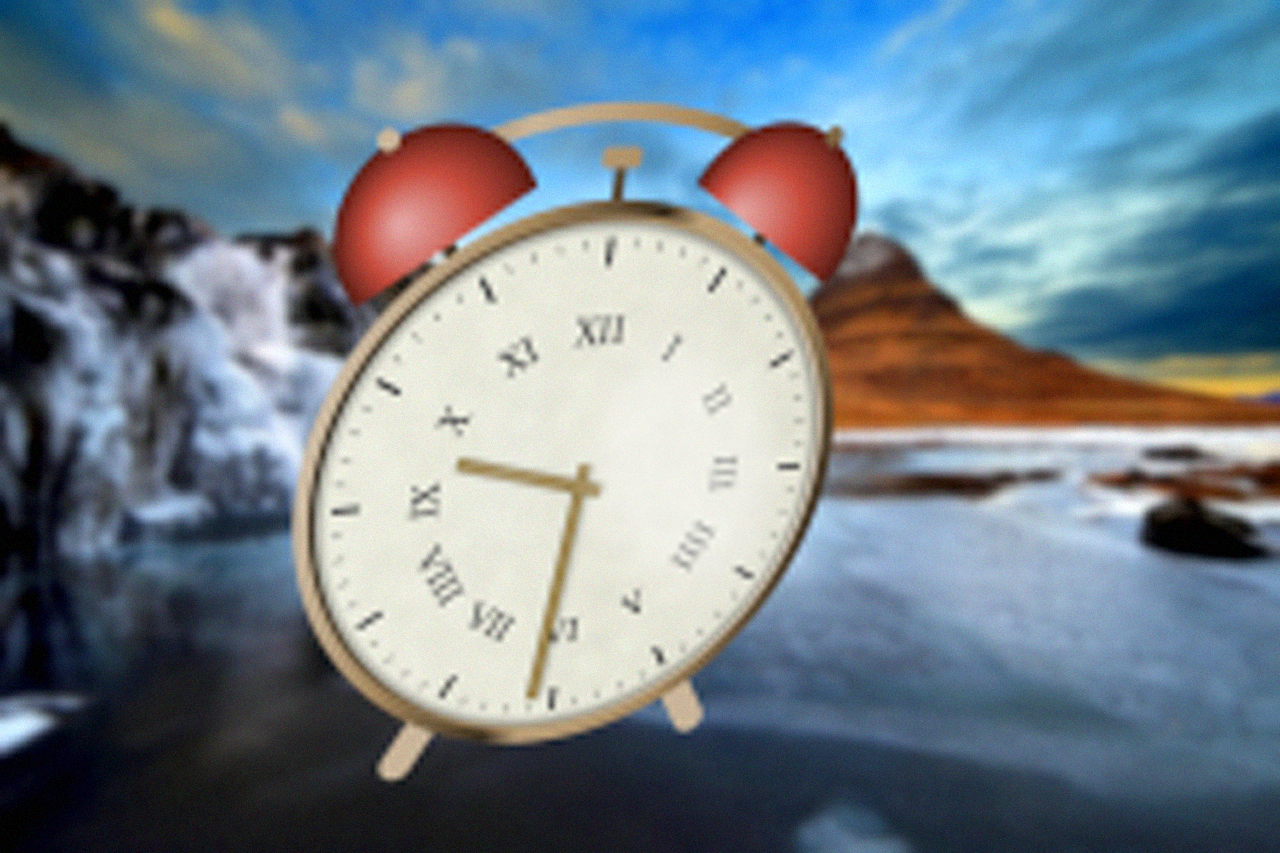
h=9 m=31
